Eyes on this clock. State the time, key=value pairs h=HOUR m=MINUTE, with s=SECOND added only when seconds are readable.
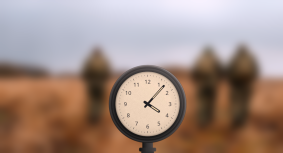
h=4 m=7
